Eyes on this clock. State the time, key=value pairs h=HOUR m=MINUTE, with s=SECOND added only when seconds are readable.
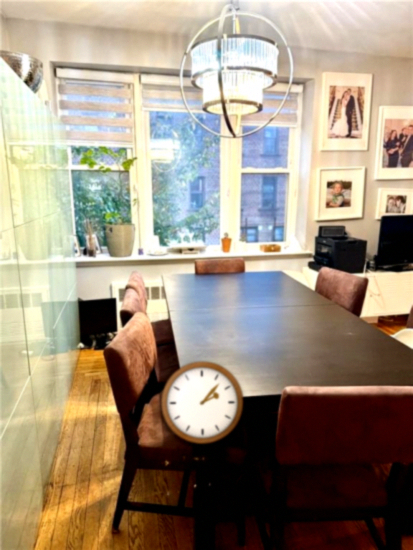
h=2 m=7
